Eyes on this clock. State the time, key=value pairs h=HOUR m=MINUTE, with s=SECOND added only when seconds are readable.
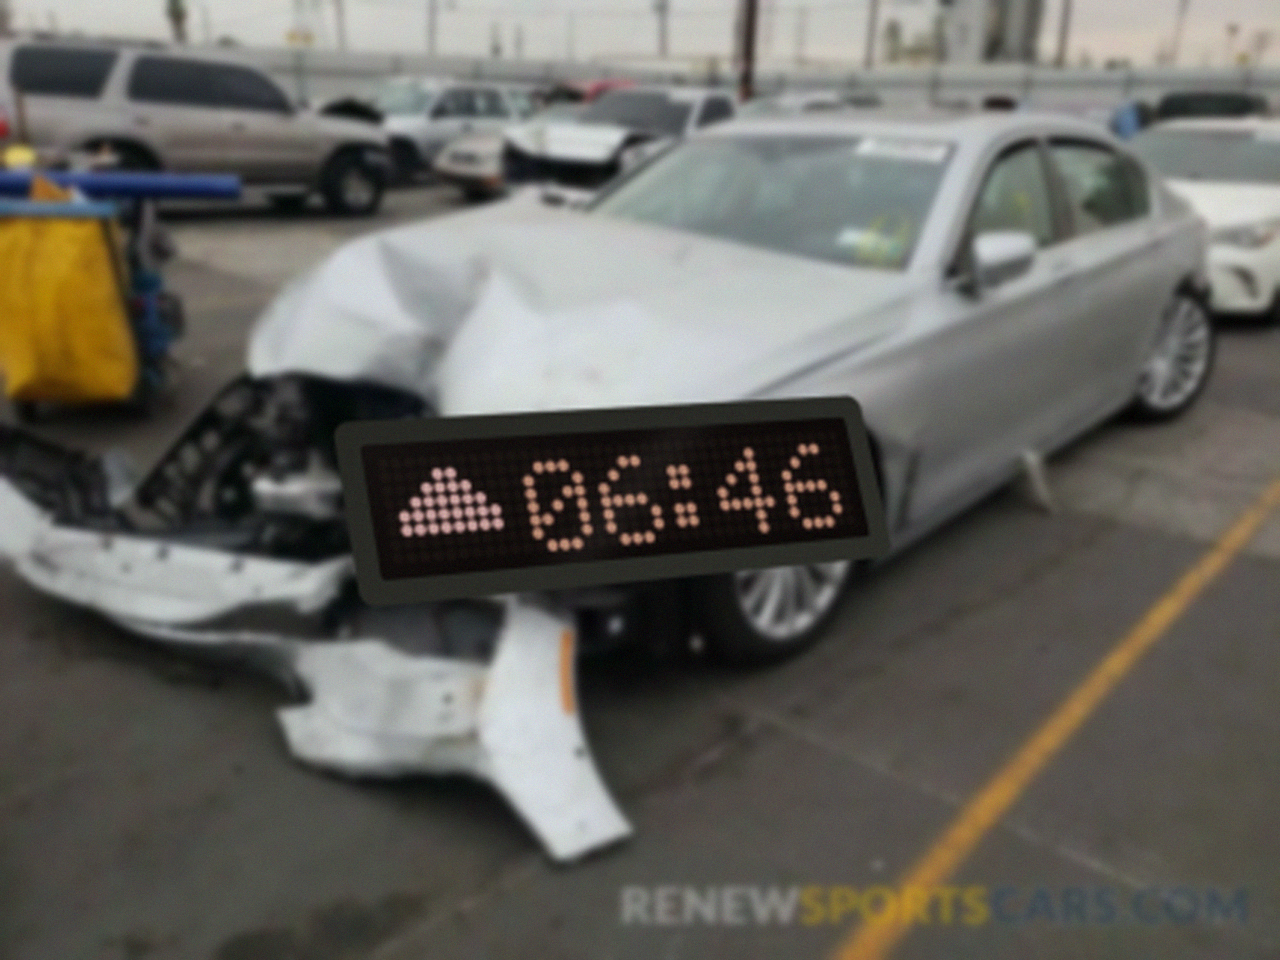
h=6 m=46
